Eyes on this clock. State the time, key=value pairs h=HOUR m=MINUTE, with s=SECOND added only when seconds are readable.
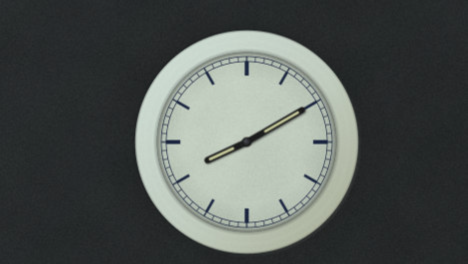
h=8 m=10
